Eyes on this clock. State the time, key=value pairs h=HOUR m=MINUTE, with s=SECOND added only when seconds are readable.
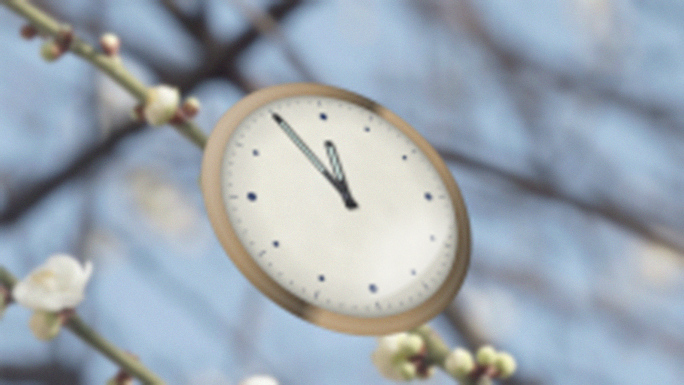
h=11 m=55
